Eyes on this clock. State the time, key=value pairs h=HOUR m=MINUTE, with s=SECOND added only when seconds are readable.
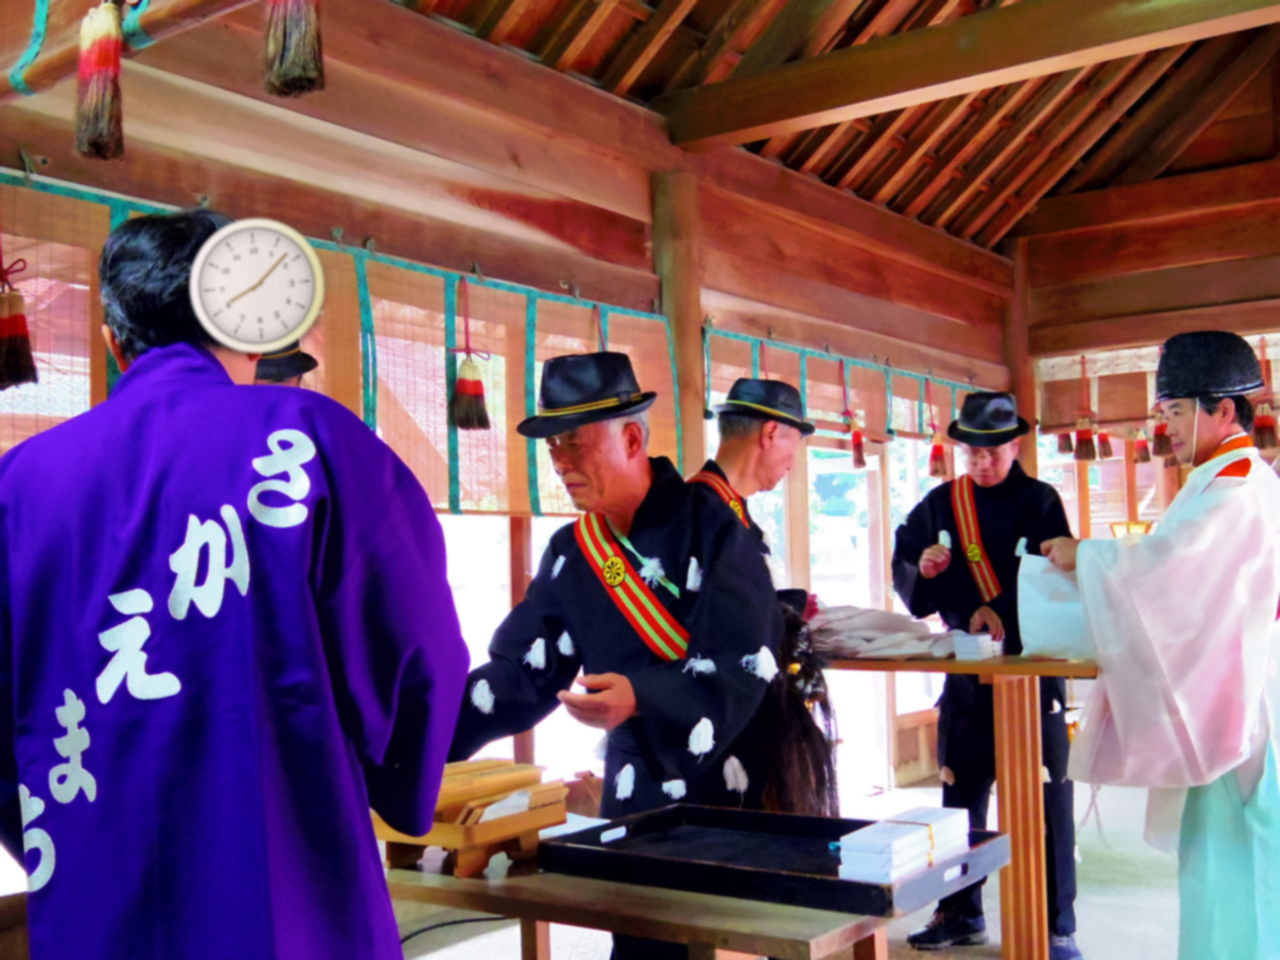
h=8 m=8
